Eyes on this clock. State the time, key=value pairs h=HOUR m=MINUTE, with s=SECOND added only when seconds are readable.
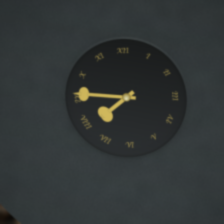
h=7 m=46
